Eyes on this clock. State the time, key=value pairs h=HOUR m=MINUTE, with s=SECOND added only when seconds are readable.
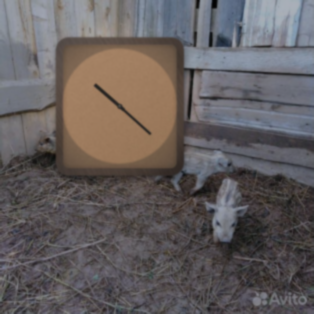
h=10 m=22
